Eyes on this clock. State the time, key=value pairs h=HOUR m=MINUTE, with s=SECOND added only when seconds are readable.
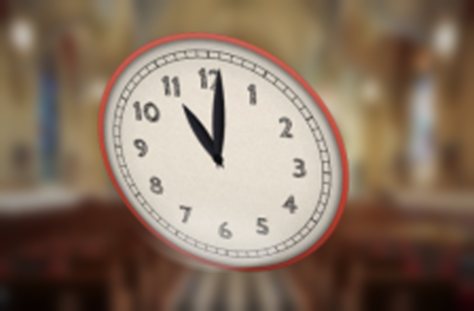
h=11 m=1
